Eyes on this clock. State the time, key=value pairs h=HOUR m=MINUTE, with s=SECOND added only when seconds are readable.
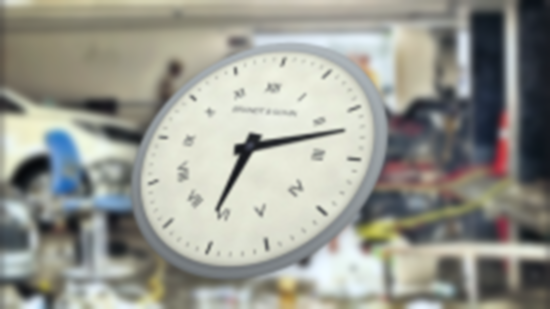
h=6 m=12
